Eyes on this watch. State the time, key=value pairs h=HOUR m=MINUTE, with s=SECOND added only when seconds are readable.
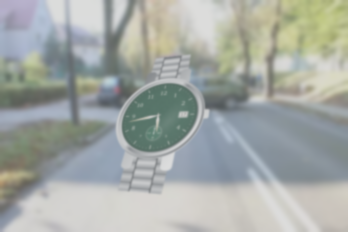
h=5 m=43
